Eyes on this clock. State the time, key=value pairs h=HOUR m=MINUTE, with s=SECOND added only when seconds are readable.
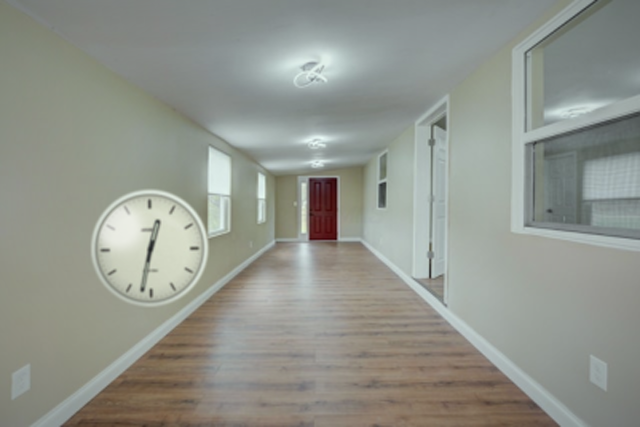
h=12 m=32
